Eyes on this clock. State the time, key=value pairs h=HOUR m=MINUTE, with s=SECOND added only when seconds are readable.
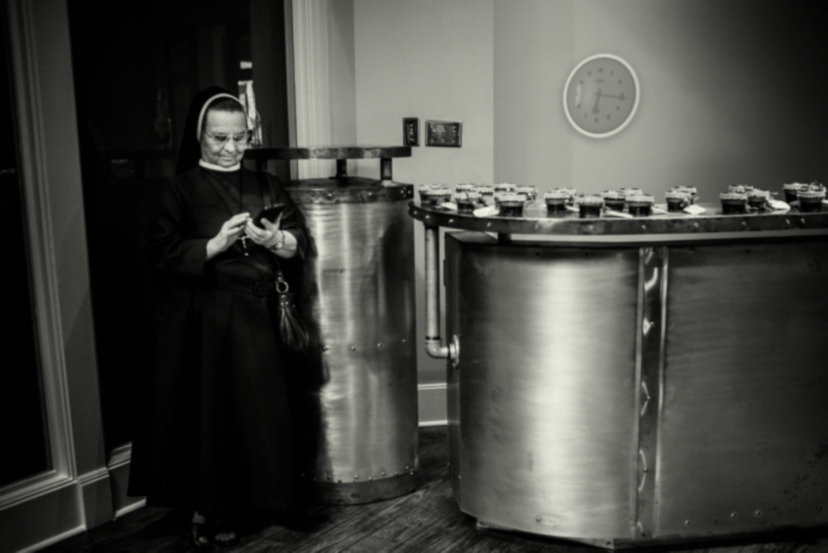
h=6 m=16
